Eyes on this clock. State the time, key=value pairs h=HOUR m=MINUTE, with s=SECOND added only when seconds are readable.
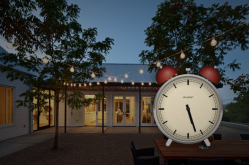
h=5 m=27
